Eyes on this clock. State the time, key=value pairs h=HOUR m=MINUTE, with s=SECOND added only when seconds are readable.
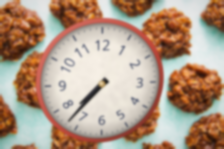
h=7 m=37
